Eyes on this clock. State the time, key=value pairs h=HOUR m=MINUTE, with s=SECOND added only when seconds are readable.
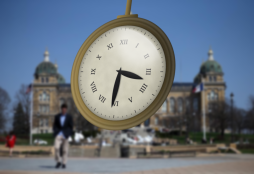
h=3 m=31
